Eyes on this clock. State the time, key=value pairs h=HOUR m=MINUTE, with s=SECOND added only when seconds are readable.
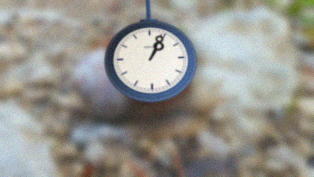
h=1 m=4
